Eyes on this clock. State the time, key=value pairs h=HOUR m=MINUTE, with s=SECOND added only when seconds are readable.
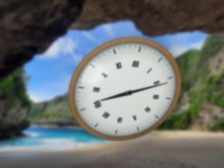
h=8 m=11
